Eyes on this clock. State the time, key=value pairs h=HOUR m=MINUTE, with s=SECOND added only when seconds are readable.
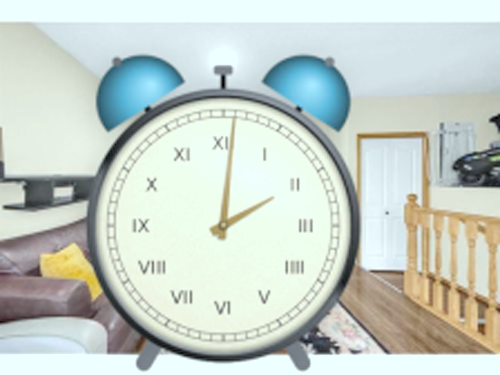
h=2 m=1
